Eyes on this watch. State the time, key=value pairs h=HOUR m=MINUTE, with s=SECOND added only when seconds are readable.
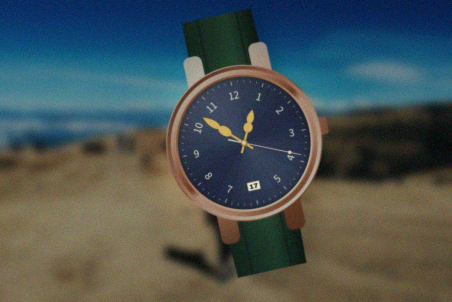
h=12 m=52 s=19
